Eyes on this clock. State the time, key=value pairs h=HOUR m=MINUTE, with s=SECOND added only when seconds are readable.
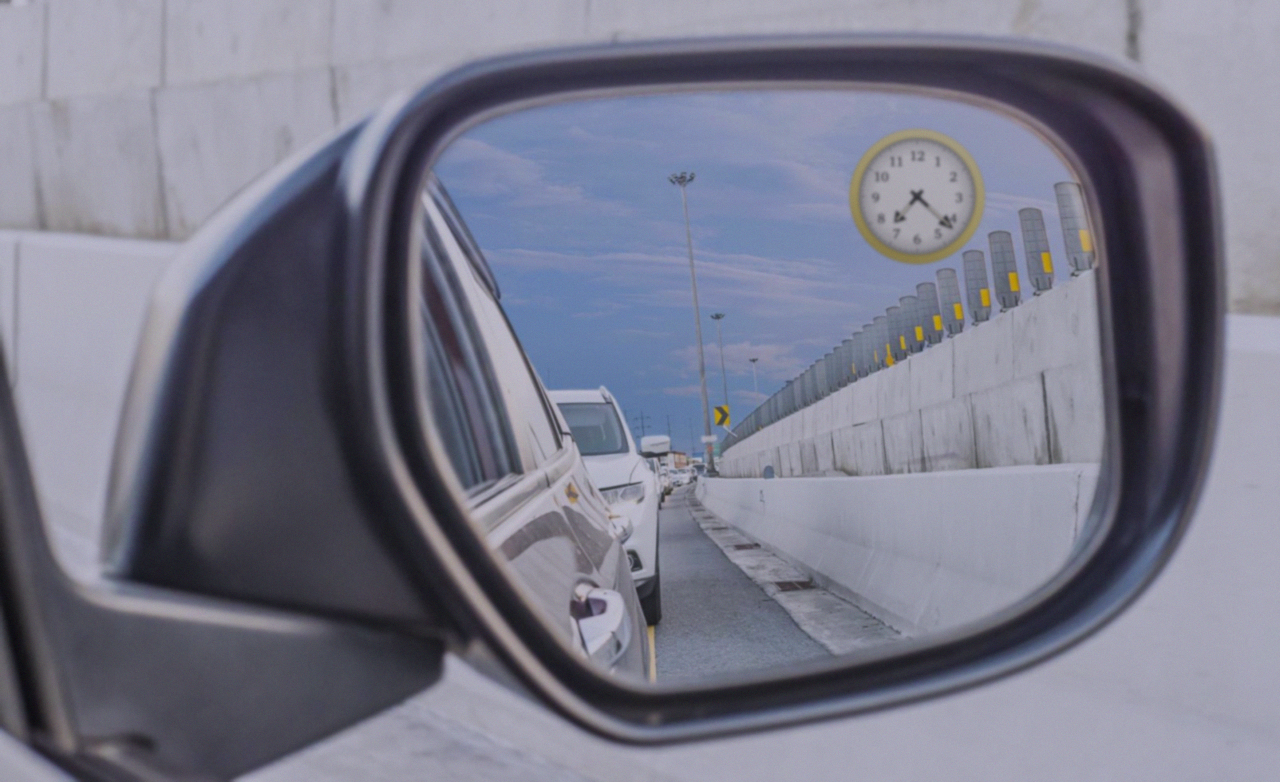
h=7 m=22
